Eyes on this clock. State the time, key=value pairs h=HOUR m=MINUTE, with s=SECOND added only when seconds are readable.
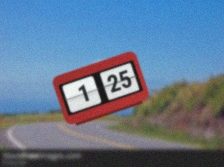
h=1 m=25
